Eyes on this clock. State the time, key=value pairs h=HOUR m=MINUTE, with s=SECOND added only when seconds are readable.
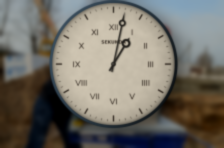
h=1 m=2
